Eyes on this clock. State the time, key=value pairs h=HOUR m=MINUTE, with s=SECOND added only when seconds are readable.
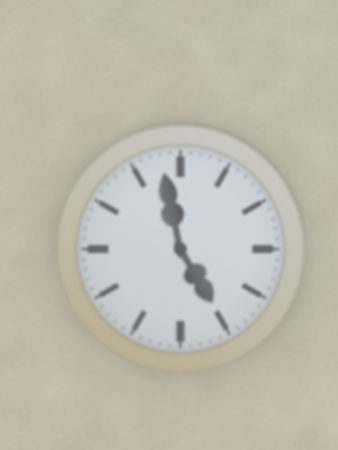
h=4 m=58
